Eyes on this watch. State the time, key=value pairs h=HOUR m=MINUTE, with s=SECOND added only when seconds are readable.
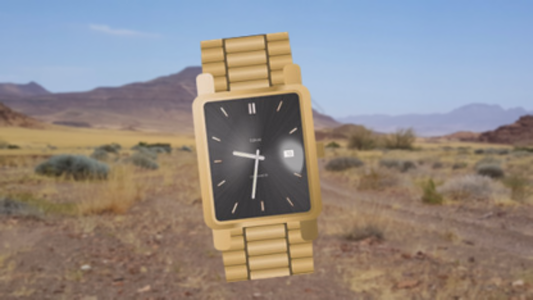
h=9 m=32
